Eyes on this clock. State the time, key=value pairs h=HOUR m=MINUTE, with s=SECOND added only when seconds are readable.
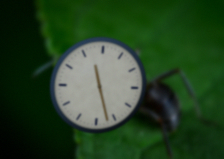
h=11 m=27
